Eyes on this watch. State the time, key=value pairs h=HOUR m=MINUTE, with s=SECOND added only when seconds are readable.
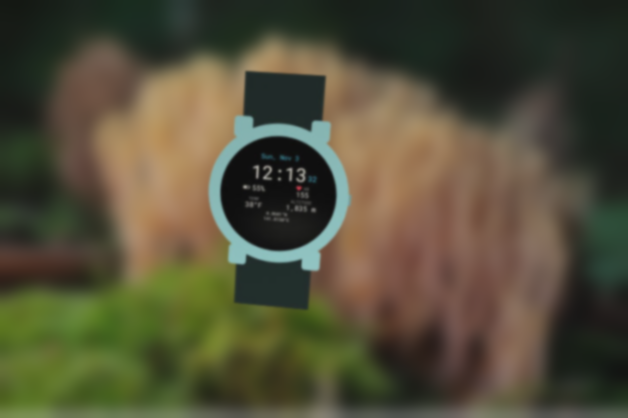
h=12 m=13
